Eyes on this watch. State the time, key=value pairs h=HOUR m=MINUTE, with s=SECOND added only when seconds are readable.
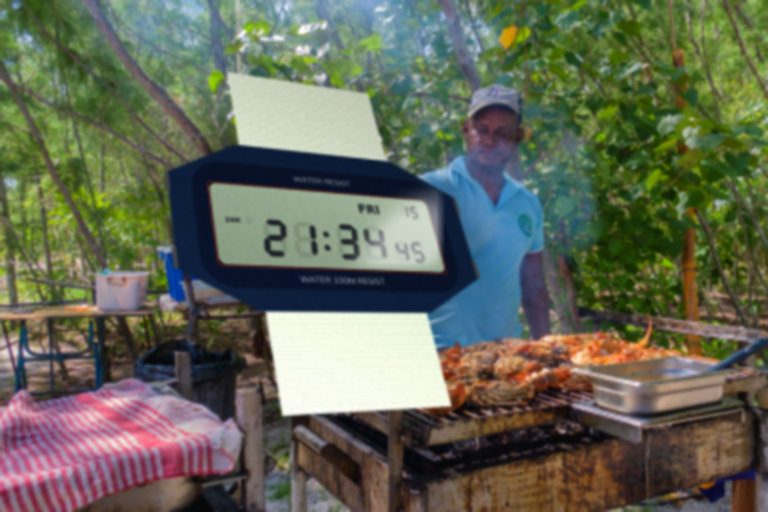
h=21 m=34 s=45
